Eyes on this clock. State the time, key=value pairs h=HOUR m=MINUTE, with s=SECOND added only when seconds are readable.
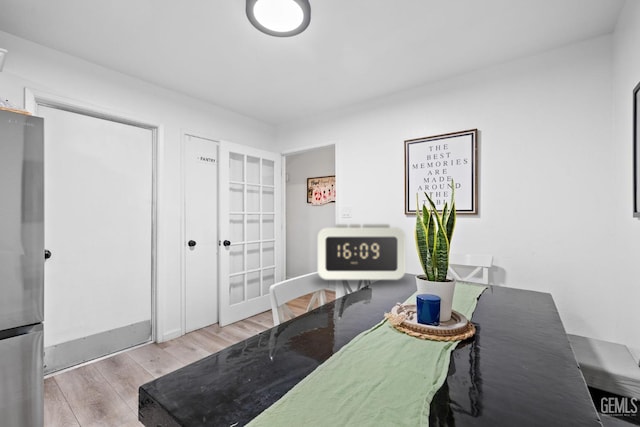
h=16 m=9
